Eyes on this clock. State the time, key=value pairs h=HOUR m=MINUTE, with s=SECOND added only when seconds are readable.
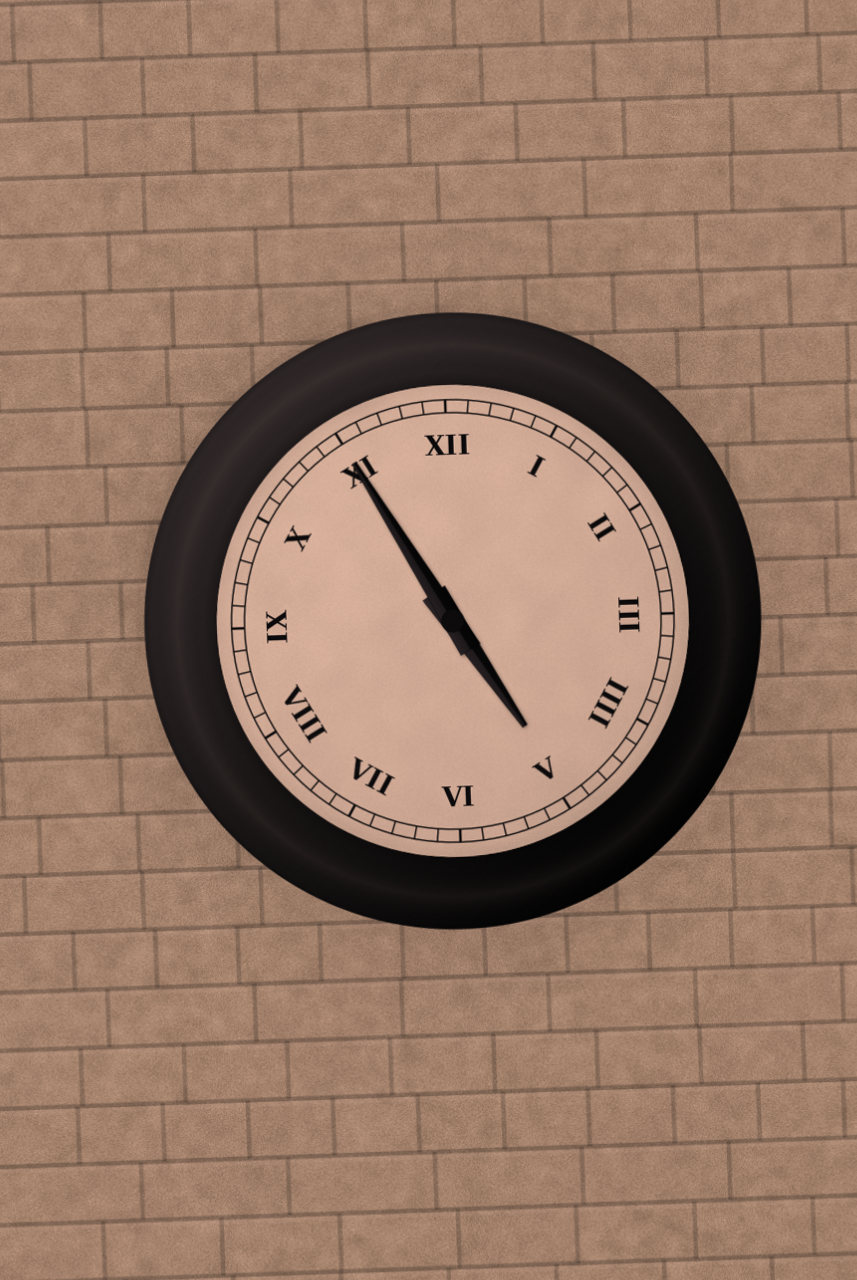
h=4 m=55
